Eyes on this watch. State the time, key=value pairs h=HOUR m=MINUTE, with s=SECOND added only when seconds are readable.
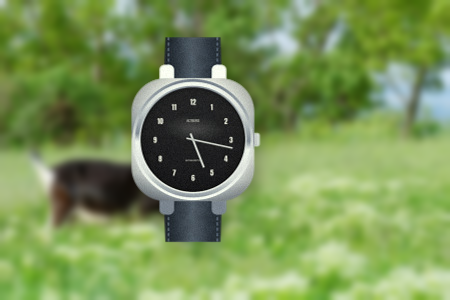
h=5 m=17
